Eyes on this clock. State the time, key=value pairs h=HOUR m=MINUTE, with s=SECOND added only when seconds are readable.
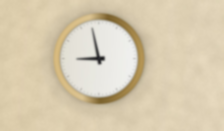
h=8 m=58
